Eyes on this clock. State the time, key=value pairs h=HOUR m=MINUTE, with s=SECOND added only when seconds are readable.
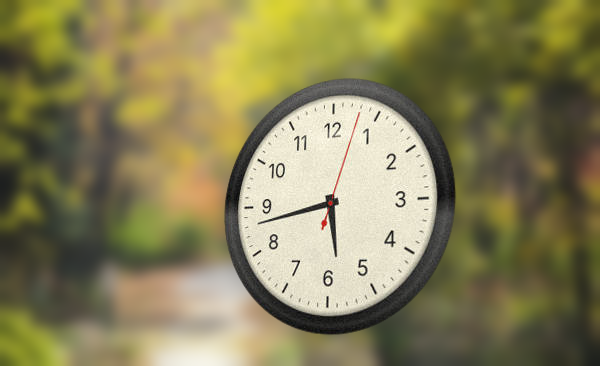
h=5 m=43 s=3
